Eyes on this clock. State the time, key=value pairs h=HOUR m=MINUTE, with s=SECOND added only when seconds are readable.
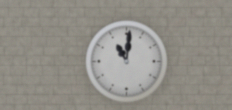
h=11 m=1
